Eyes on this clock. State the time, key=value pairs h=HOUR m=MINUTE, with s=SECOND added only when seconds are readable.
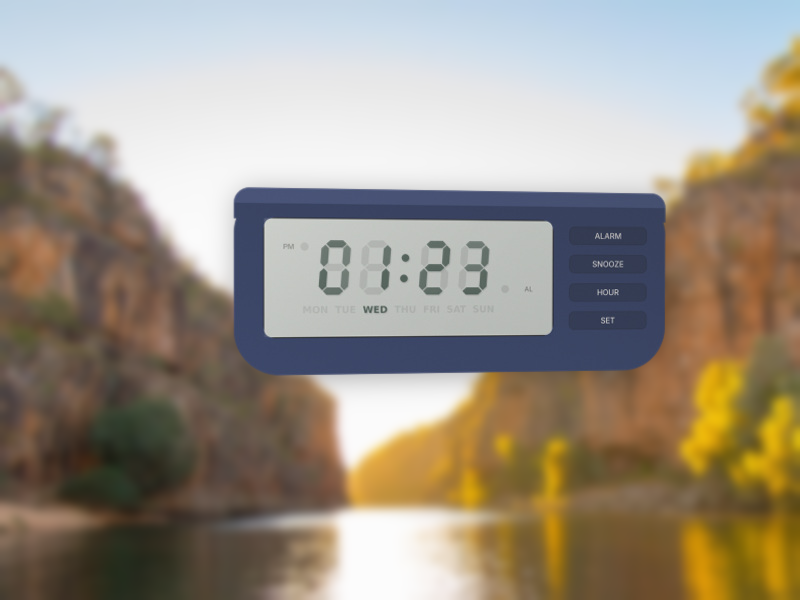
h=1 m=23
